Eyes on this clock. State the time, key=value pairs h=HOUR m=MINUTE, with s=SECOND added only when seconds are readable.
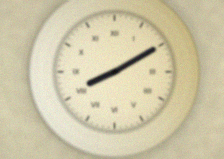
h=8 m=10
